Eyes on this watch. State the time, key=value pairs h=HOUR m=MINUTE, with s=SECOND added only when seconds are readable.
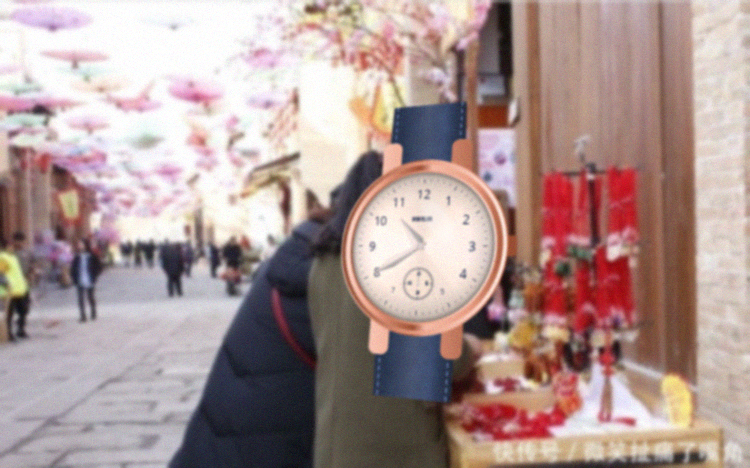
h=10 m=40
